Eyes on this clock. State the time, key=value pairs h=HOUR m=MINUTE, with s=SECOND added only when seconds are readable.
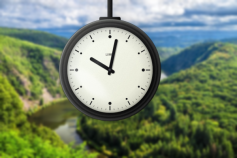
h=10 m=2
